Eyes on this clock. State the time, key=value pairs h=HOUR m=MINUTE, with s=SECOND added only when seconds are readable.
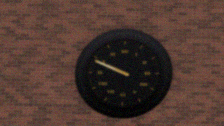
h=9 m=49
